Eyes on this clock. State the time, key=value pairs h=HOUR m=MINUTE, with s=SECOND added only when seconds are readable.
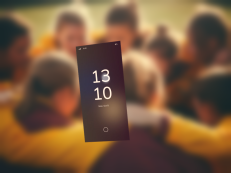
h=13 m=10
